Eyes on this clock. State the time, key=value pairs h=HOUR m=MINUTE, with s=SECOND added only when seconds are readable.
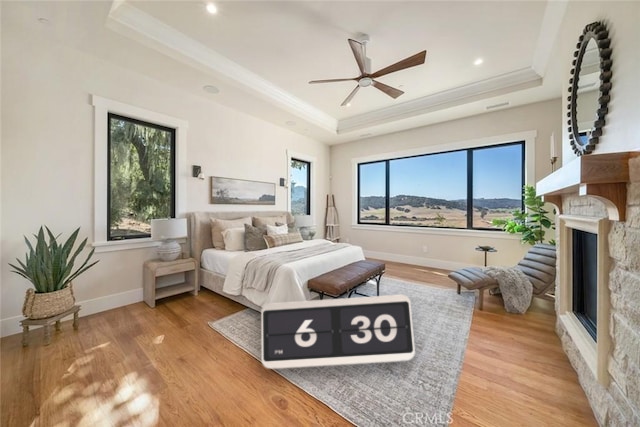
h=6 m=30
